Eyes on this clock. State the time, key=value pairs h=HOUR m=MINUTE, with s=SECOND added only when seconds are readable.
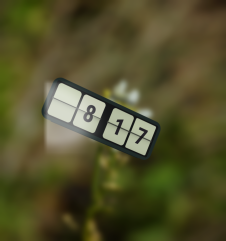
h=8 m=17
